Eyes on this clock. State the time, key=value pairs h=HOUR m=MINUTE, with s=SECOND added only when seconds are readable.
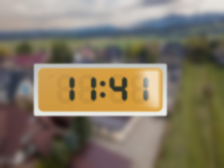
h=11 m=41
